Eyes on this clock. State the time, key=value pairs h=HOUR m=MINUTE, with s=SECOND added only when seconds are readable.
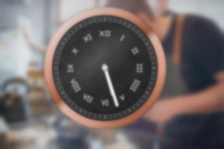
h=5 m=27
